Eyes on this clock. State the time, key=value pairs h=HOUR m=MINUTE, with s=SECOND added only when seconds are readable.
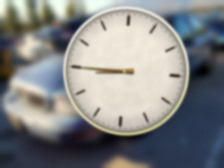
h=8 m=45
